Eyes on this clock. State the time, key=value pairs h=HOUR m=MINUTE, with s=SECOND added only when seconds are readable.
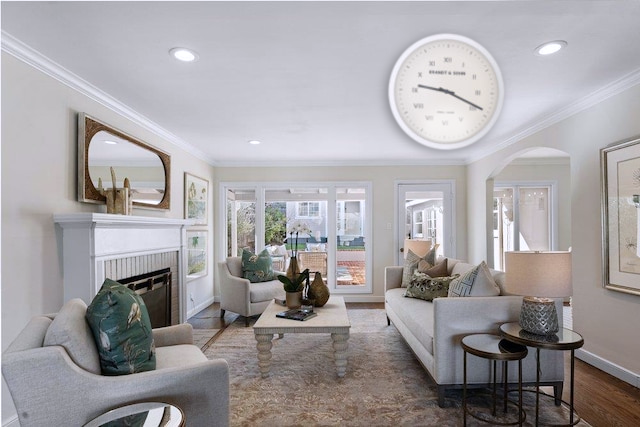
h=9 m=19
